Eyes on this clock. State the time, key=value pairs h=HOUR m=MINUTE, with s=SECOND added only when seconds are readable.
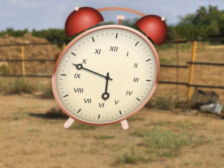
h=5 m=48
